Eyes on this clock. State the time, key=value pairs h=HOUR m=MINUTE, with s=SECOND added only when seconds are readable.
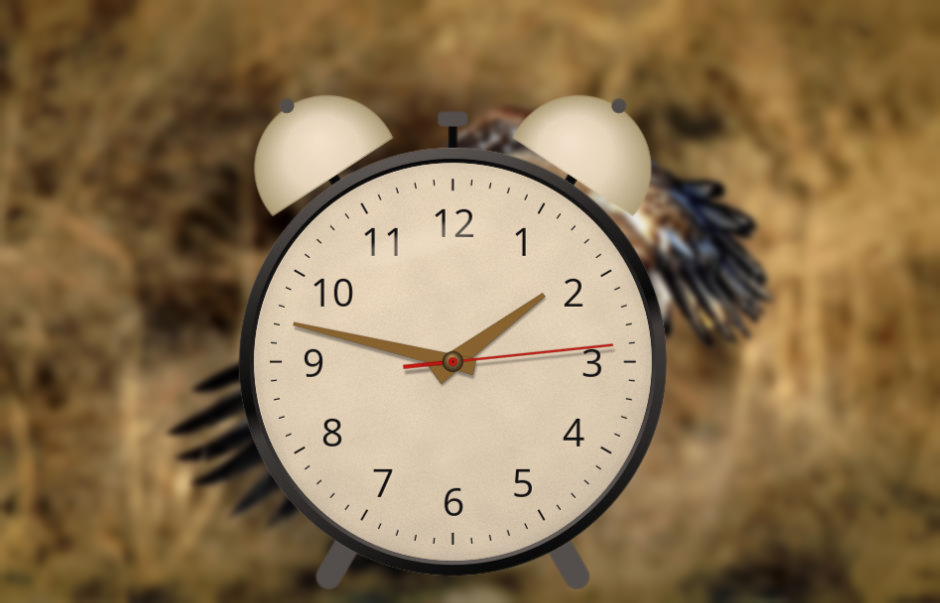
h=1 m=47 s=14
